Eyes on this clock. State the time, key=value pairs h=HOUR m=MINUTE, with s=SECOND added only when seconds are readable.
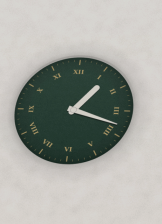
h=1 m=18
